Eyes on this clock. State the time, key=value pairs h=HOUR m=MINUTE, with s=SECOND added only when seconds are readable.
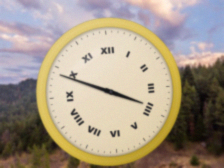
h=3 m=49
